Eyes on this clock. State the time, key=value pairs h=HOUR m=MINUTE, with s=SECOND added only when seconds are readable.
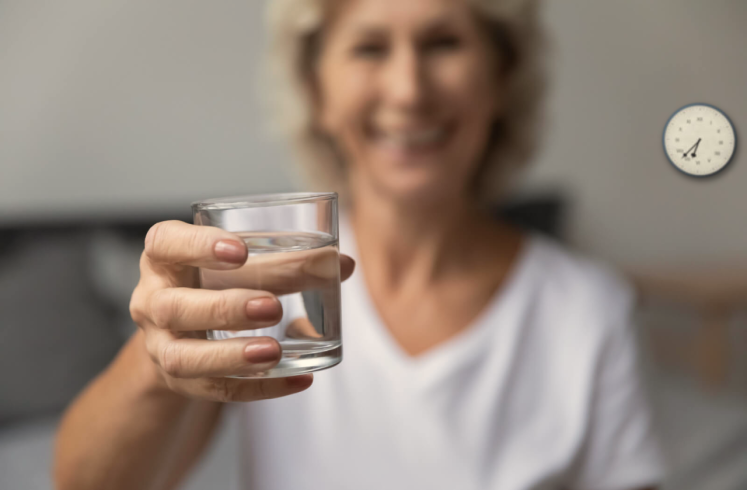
h=6 m=37
